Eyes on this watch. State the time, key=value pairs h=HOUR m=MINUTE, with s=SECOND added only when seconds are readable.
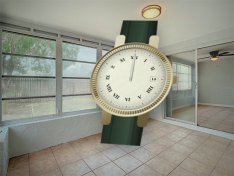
h=12 m=0
